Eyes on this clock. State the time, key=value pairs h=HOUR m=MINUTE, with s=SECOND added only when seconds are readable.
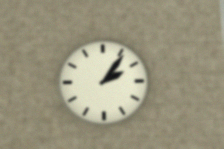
h=2 m=6
